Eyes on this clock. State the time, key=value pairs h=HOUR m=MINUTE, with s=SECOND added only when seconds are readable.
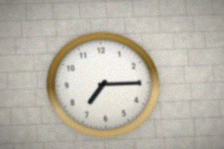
h=7 m=15
